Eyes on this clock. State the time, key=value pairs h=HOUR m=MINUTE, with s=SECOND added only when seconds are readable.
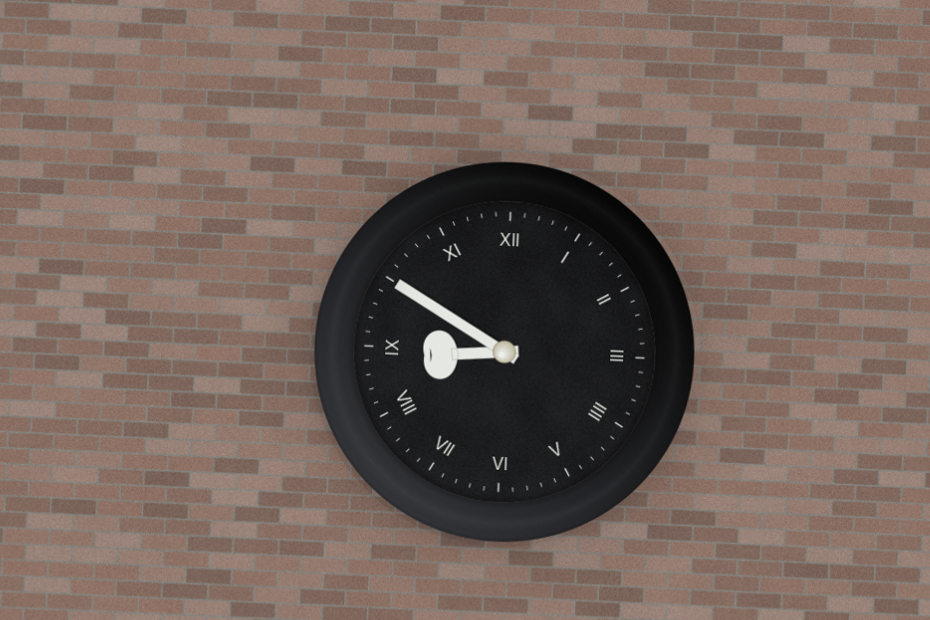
h=8 m=50
